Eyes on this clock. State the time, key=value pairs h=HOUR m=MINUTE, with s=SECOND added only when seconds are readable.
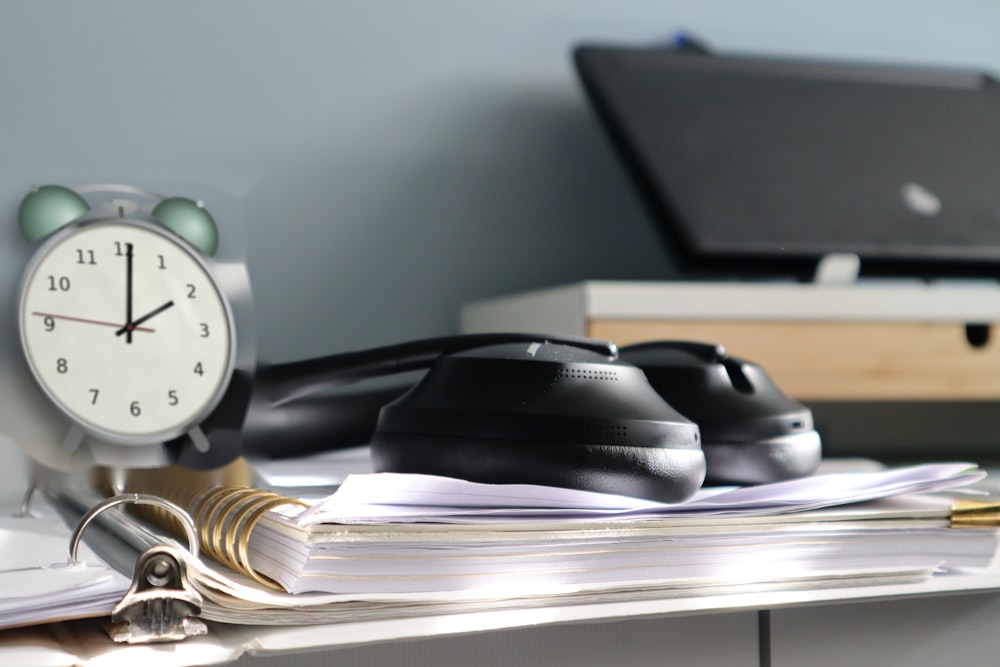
h=2 m=0 s=46
